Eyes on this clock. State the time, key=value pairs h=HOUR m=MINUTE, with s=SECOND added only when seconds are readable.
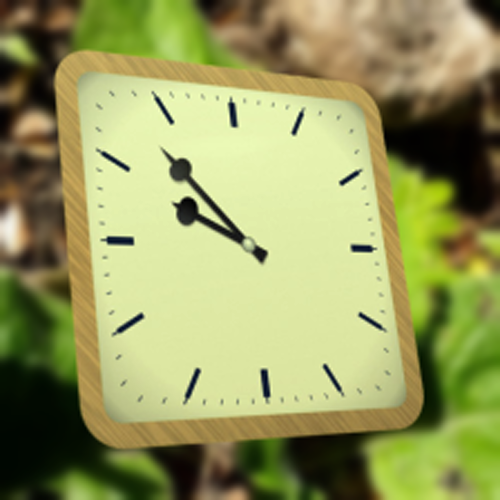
h=9 m=53
